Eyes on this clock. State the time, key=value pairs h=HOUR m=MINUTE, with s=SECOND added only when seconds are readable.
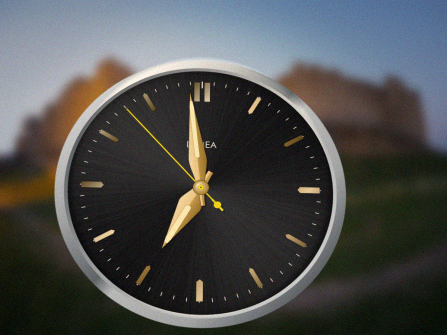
h=6 m=58 s=53
